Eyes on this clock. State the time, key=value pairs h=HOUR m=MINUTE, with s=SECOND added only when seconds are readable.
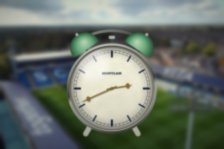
h=2 m=41
